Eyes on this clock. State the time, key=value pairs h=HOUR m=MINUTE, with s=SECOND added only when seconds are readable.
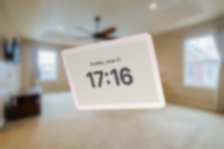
h=17 m=16
